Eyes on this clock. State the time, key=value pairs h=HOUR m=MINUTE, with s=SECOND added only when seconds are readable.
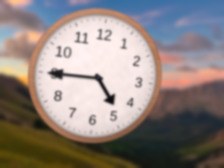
h=4 m=45
